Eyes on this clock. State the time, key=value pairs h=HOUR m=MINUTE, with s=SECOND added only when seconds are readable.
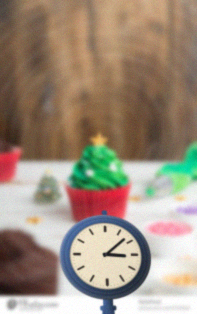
h=3 m=8
